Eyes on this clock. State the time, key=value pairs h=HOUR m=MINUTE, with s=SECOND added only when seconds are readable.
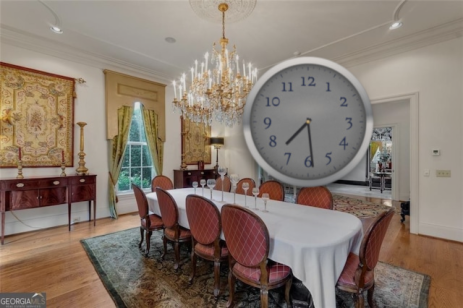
h=7 m=29
